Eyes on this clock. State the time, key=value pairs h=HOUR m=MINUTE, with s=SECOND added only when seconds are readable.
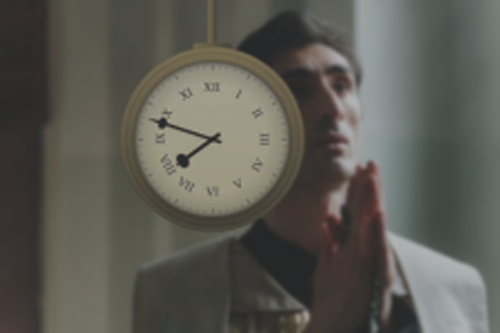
h=7 m=48
